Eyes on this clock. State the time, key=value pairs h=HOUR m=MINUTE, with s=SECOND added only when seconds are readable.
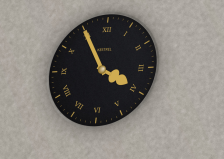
h=3 m=55
